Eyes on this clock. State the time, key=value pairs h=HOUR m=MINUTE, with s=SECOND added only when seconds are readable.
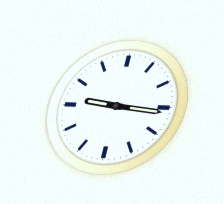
h=9 m=16
